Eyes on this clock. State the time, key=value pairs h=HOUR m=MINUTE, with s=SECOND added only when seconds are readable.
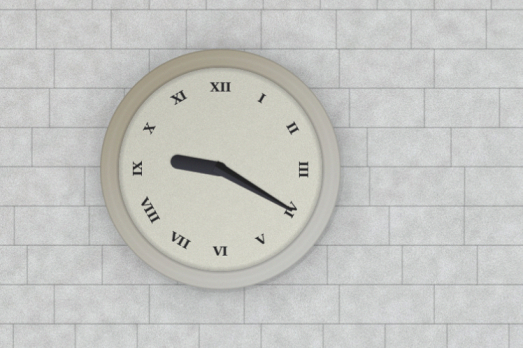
h=9 m=20
